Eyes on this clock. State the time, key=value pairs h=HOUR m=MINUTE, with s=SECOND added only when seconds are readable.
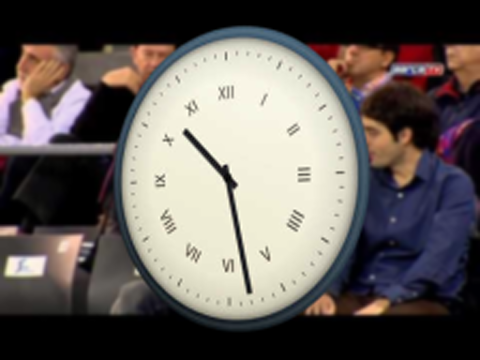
h=10 m=28
